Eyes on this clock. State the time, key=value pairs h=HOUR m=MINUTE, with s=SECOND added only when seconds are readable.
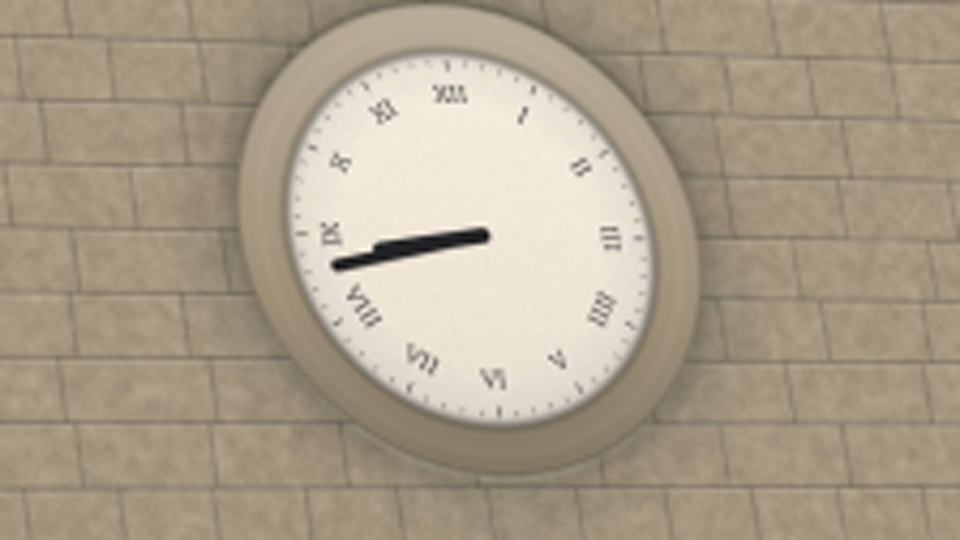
h=8 m=43
